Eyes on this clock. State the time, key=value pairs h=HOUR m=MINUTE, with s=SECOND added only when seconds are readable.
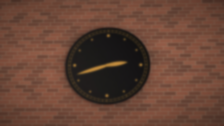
h=2 m=42
